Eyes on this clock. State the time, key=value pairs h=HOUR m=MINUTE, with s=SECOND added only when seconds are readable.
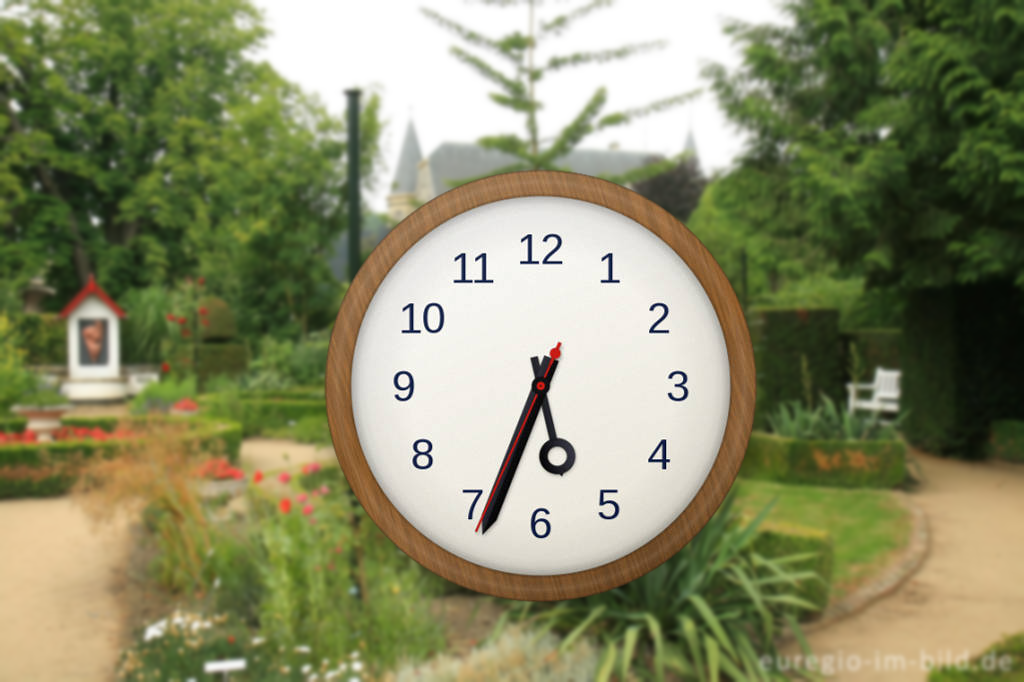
h=5 m=33 s=34
